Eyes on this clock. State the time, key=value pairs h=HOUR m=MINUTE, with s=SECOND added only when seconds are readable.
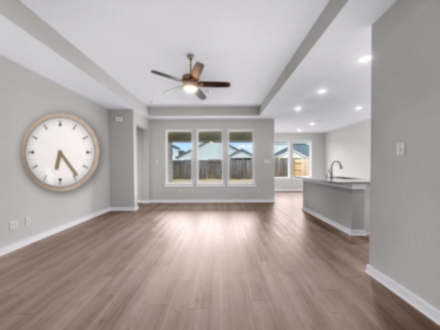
h=6 m=24
